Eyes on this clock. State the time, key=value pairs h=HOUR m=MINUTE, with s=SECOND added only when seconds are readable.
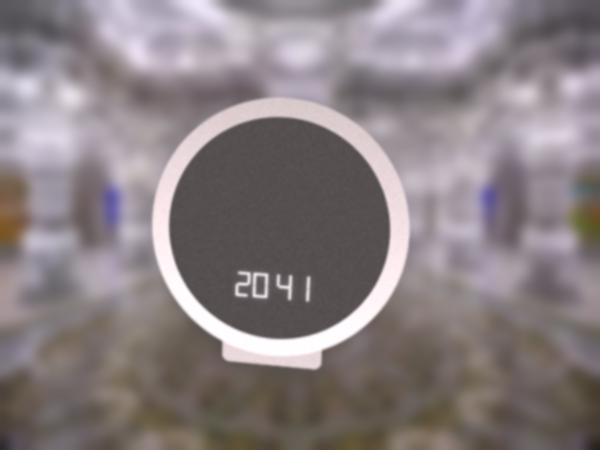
h=20 m=41
